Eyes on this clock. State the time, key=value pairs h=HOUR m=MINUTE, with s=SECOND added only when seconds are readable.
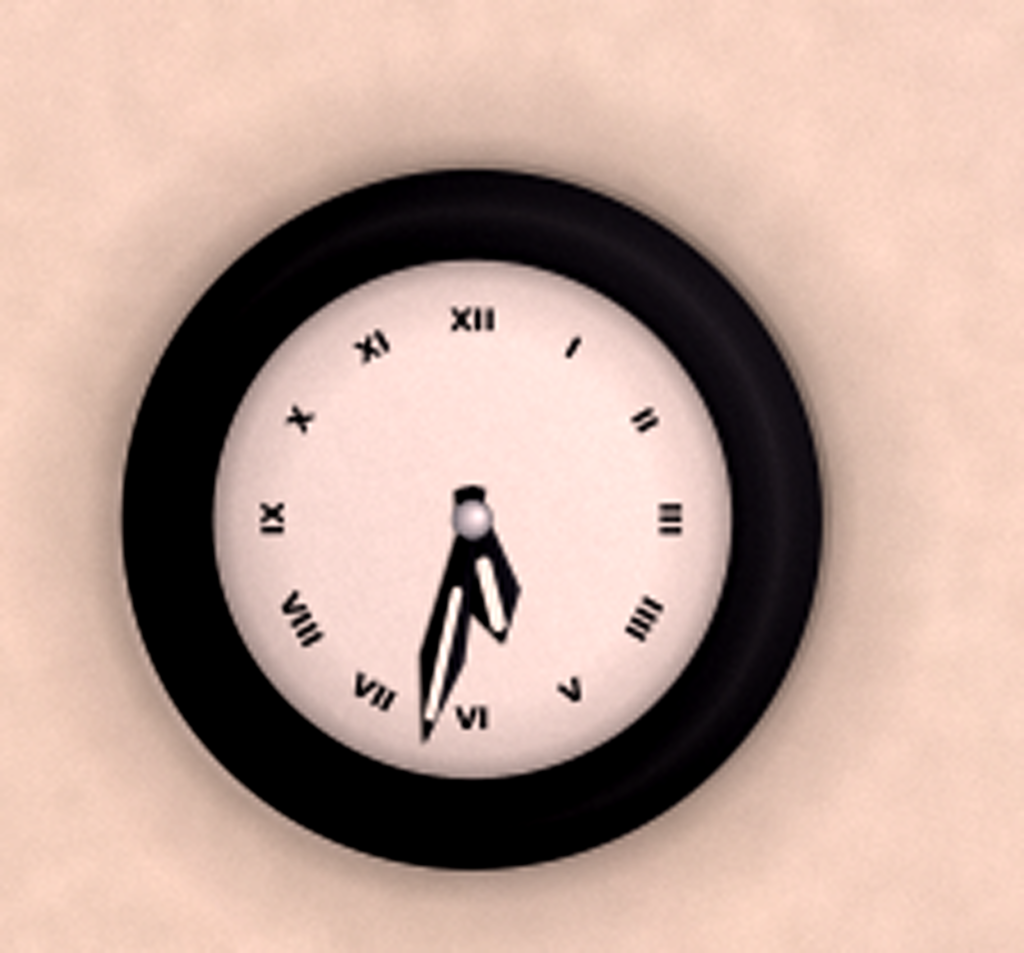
h=5 m=32
